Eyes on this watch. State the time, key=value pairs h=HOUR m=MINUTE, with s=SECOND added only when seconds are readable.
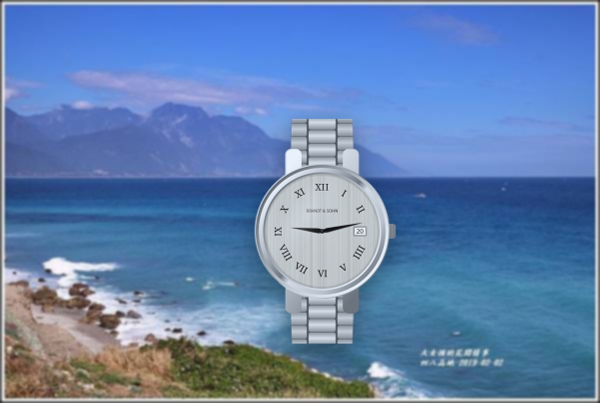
h=9 m=13
